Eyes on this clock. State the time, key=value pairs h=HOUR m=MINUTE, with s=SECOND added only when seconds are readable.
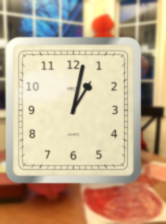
h=1 m=2
